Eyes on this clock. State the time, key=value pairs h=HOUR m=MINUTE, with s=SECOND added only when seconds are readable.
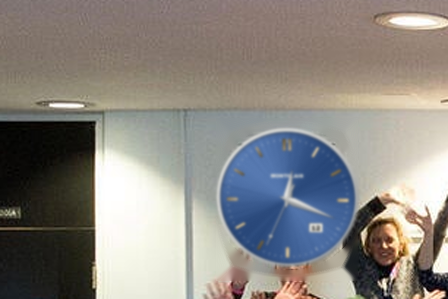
h=12 m=18 s=34
